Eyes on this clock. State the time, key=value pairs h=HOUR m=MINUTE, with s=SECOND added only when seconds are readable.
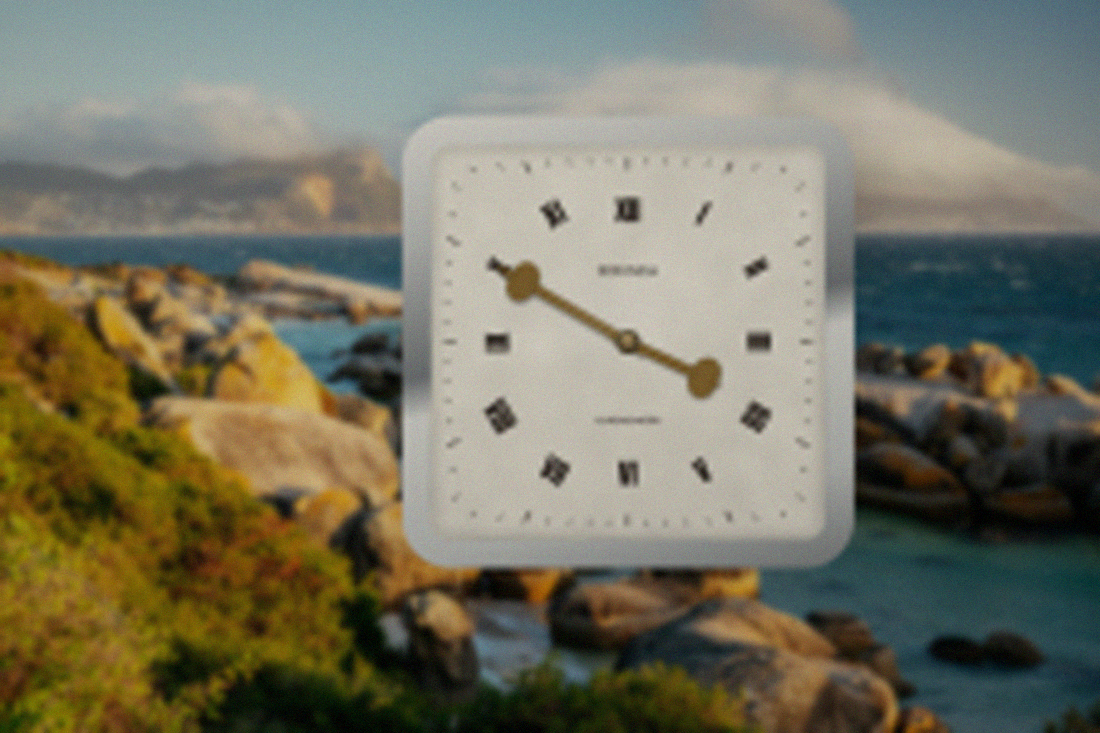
h=3 m=50
